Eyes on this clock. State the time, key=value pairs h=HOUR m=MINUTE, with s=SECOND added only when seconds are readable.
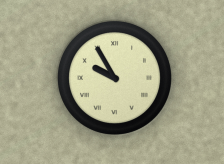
h=9 m=55
